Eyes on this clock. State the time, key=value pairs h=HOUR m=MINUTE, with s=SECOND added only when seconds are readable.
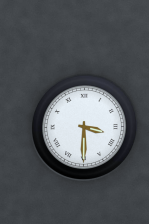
h=3 m=30
